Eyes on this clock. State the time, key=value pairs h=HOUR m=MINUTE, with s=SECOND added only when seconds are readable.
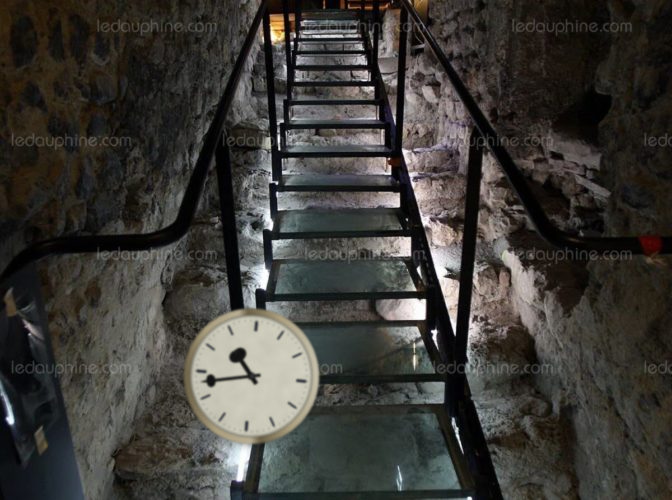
h=10 m=43
